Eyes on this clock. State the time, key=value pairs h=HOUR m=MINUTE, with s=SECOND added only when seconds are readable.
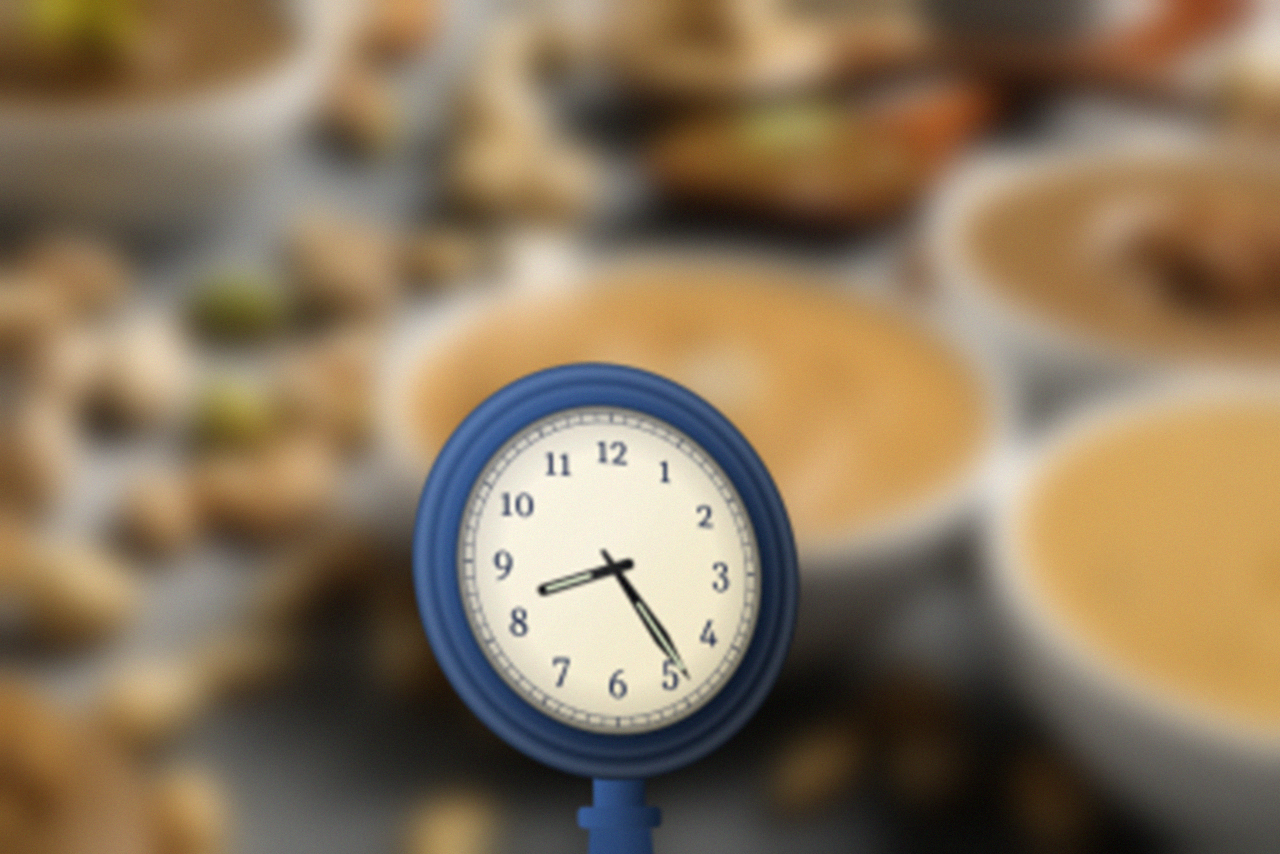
h=8 m=24
